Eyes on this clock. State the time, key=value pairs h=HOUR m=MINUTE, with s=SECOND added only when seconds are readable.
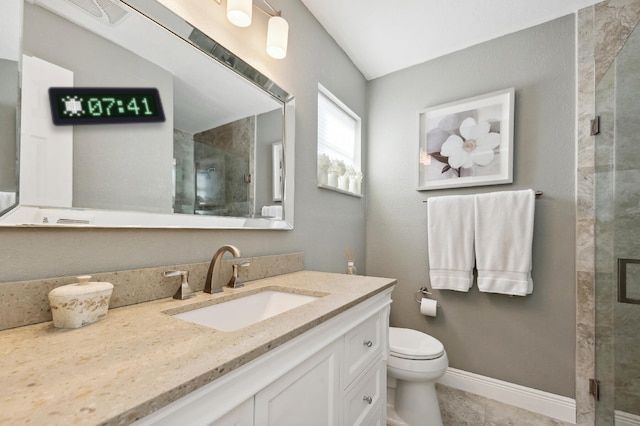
h=7 m=41
